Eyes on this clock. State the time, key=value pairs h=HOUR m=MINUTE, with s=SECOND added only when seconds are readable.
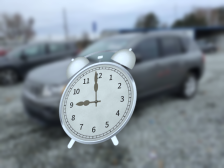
h=8 m=59
